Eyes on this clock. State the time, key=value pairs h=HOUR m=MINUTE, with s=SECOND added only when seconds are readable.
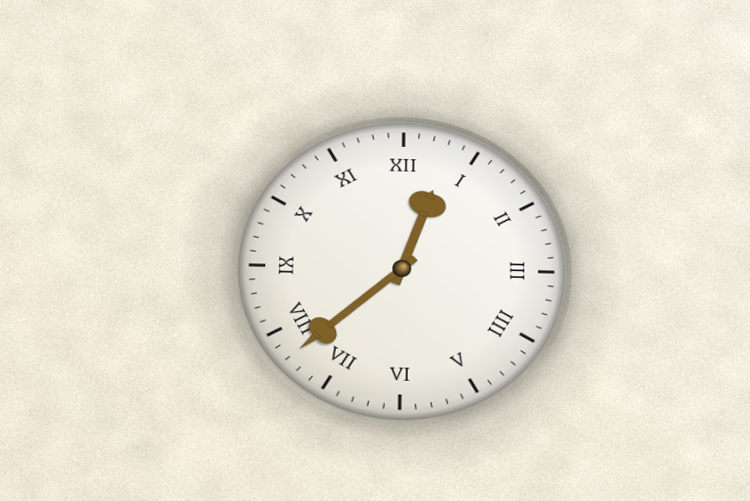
h=12 m=38
